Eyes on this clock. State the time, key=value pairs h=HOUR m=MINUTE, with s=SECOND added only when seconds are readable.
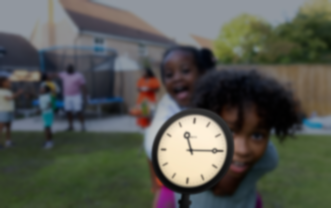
h=11 m=15
